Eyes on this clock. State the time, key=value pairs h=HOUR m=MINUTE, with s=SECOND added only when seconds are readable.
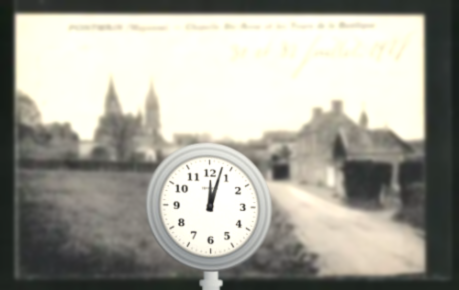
h=12 m=3
